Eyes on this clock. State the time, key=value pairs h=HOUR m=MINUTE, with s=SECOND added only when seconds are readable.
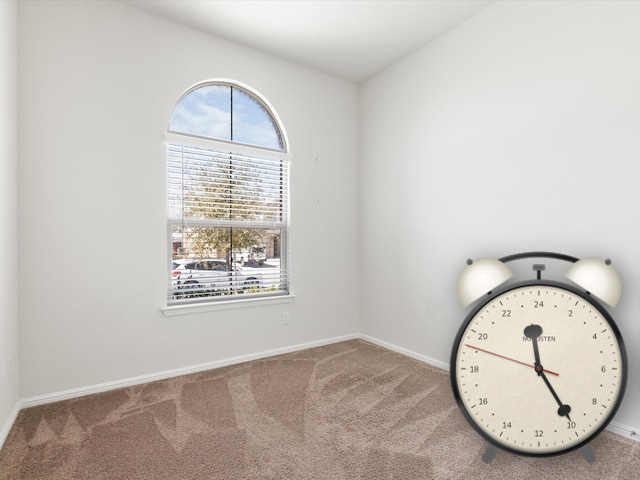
h=23 m=24 s=48
